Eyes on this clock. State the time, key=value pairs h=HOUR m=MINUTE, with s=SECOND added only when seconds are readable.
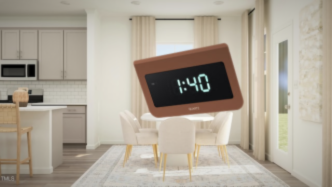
h=1 m=40
